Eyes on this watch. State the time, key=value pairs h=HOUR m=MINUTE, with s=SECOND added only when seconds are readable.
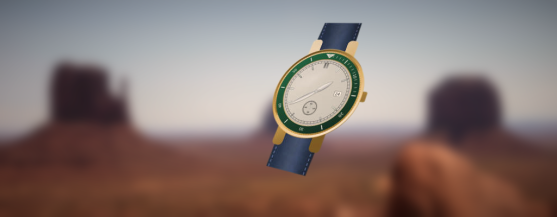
h=1 m=39
